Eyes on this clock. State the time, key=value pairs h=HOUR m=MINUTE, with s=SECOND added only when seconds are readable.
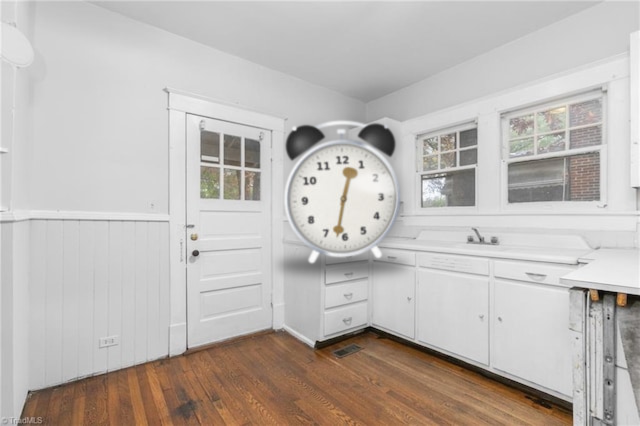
h=12 m=32
